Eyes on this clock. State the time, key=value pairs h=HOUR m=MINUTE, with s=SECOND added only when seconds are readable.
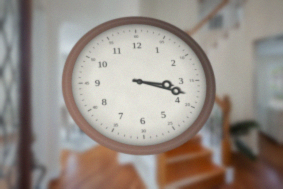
h=3 m=18
